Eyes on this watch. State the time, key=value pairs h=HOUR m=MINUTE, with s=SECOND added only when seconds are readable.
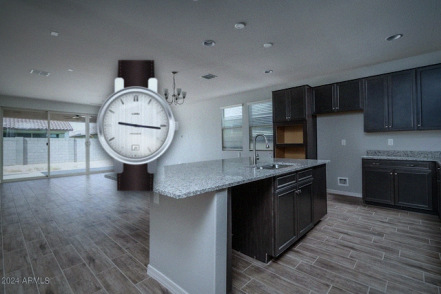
h=9 m=16
